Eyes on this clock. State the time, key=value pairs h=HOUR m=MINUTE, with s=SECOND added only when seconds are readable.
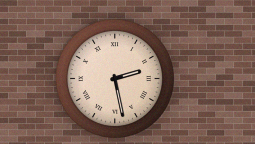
h=2 m=28
